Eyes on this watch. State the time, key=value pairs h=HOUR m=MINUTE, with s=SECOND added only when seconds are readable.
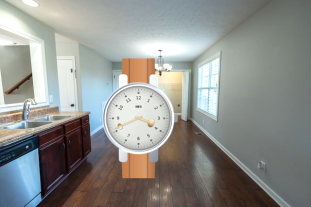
h=3 m=41
